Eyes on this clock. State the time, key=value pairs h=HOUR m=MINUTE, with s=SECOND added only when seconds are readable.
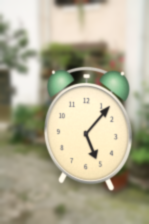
h=5 m=7
